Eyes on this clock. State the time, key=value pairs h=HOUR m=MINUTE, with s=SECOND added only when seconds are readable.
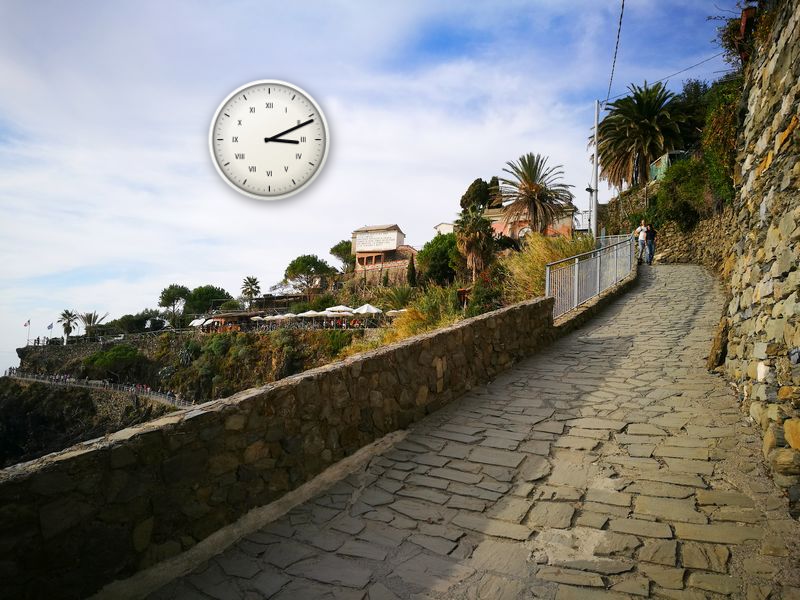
h=3 m=11
